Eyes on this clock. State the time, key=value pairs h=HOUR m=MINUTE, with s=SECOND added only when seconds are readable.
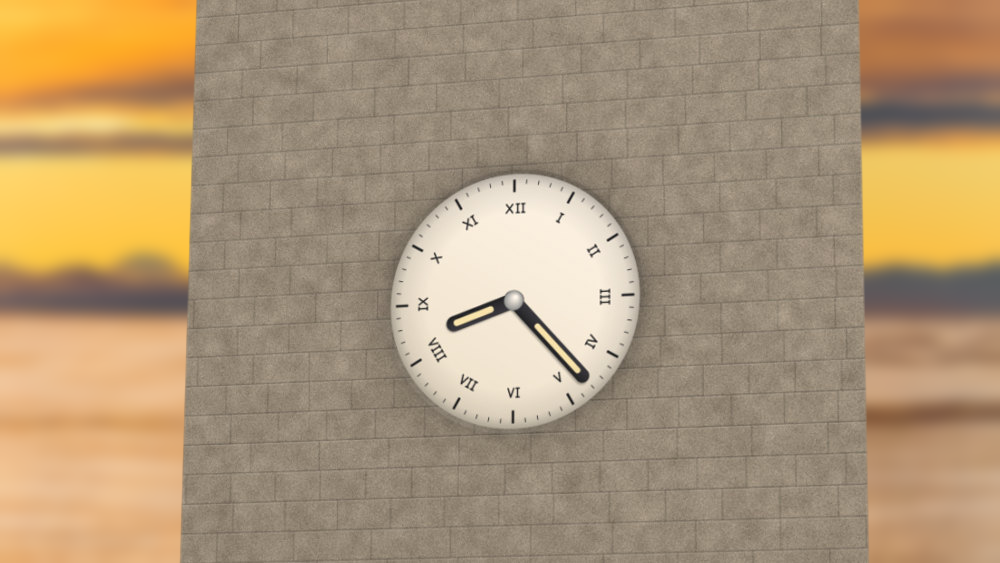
h=8 m=23
